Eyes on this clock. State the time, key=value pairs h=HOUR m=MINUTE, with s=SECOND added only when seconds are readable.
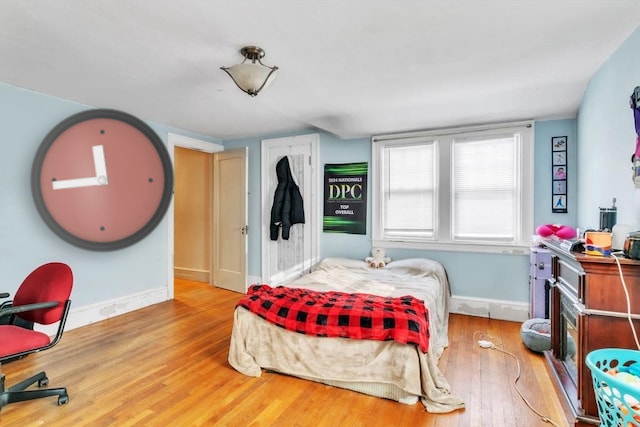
h=11 m=44
